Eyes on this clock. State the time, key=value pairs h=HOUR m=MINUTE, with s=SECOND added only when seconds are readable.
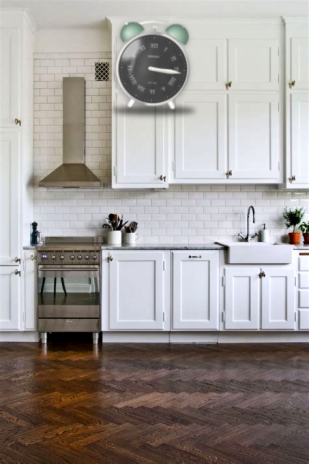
h=3 m=16
